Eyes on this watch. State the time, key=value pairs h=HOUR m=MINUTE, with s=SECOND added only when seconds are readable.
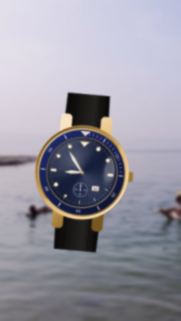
h=8 m=54
